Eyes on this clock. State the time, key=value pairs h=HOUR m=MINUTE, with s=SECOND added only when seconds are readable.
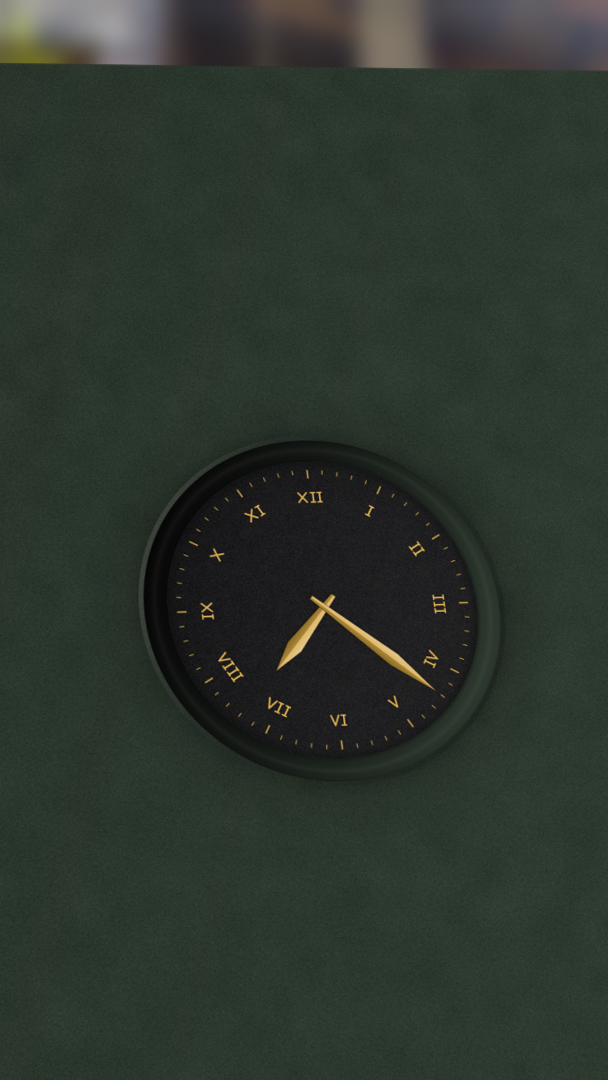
h=7 m=22
